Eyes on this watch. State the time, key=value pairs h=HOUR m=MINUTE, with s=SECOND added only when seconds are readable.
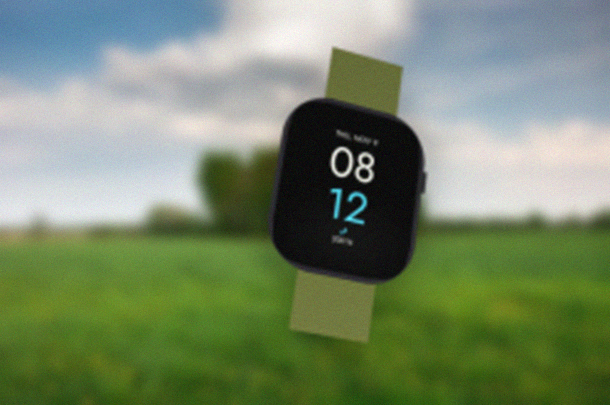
h=8 m=12
